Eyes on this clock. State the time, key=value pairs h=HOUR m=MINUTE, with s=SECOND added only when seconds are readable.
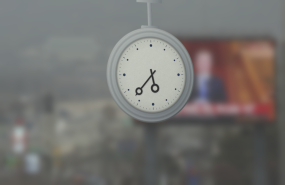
h=5 m=37
